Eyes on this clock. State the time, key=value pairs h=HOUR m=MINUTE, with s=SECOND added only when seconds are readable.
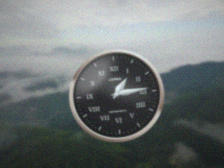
h=1 m=14
